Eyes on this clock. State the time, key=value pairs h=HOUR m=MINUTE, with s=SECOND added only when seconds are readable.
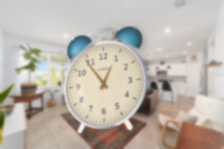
h=12 m=54
